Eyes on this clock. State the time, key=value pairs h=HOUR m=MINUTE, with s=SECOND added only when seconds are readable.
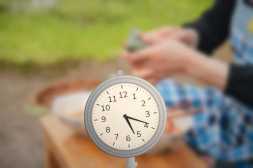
h=5 m=19
